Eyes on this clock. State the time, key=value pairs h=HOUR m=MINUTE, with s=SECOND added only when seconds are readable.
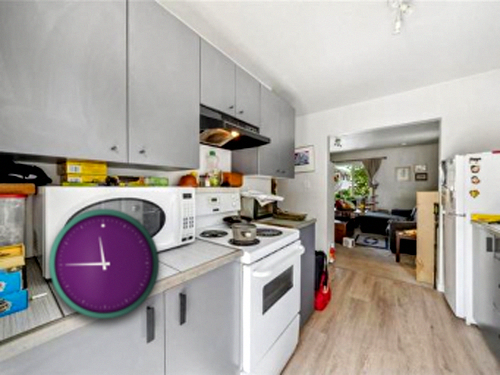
h=11 m=45
